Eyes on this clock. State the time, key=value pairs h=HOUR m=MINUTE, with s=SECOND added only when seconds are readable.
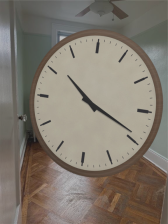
h=10 m=19
